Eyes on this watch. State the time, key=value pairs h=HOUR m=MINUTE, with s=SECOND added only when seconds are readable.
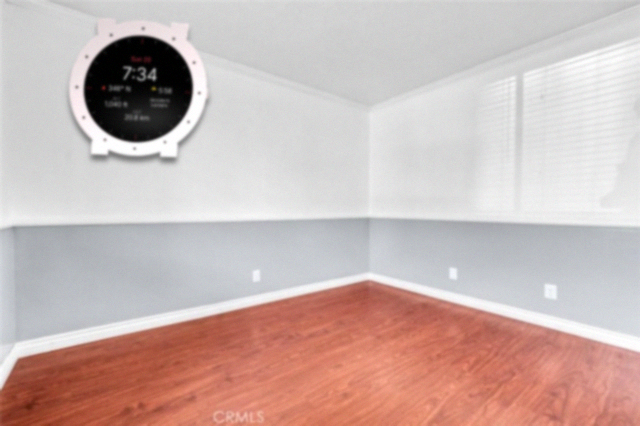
h=7 m=34
